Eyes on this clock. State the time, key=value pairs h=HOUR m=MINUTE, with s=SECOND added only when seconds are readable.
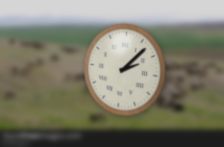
h=2 m=7
